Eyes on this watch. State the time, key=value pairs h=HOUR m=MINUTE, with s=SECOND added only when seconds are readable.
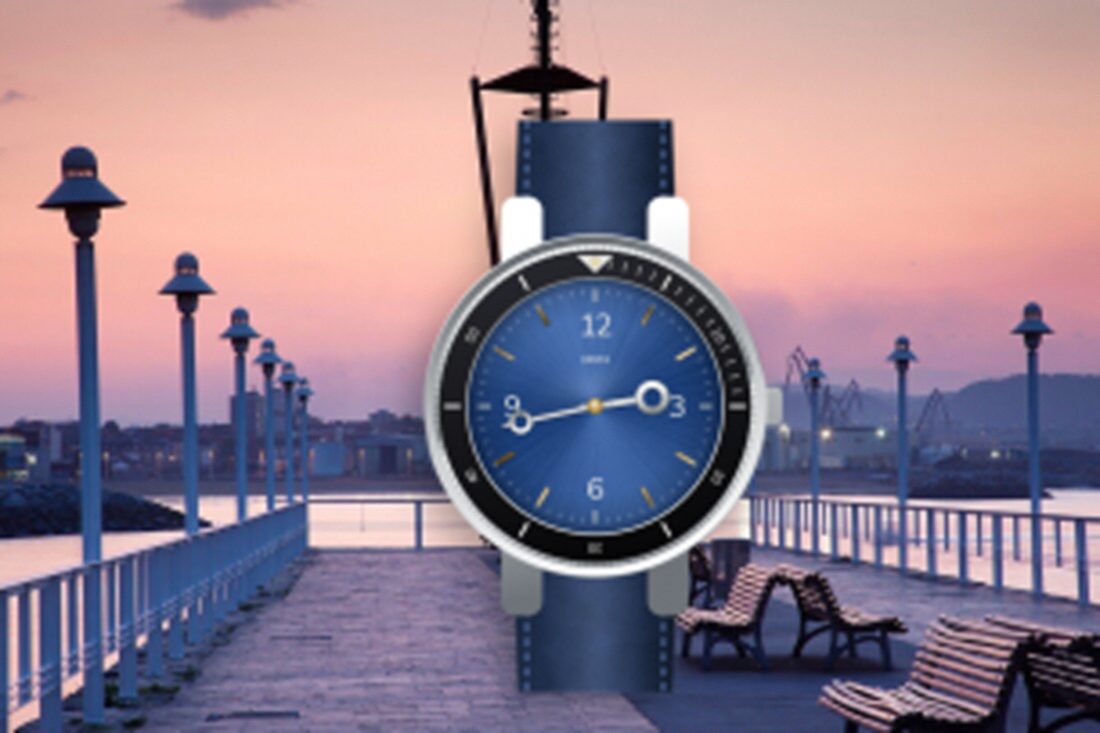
h=2 m=43
